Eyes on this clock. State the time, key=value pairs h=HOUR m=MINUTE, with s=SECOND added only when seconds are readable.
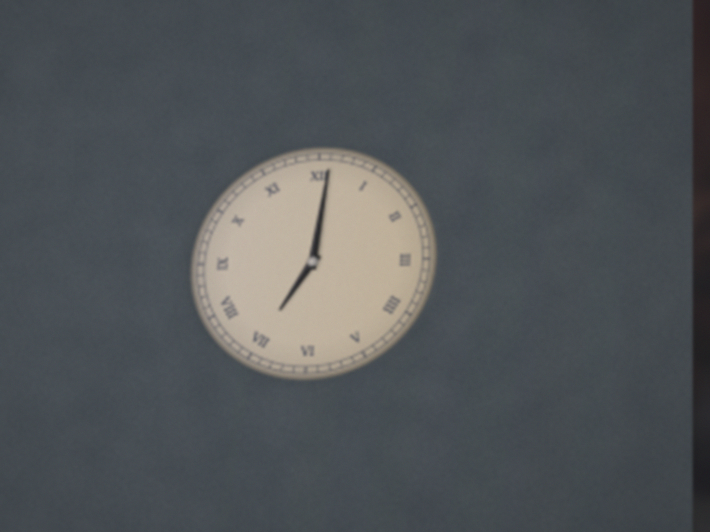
h=7 m=1
